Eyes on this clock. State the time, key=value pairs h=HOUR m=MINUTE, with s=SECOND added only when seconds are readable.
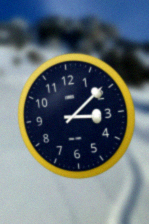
h=3 m=9
